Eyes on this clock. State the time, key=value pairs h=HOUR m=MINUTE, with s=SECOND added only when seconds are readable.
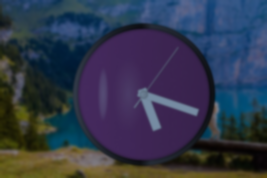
h=5 m=18 s=6
